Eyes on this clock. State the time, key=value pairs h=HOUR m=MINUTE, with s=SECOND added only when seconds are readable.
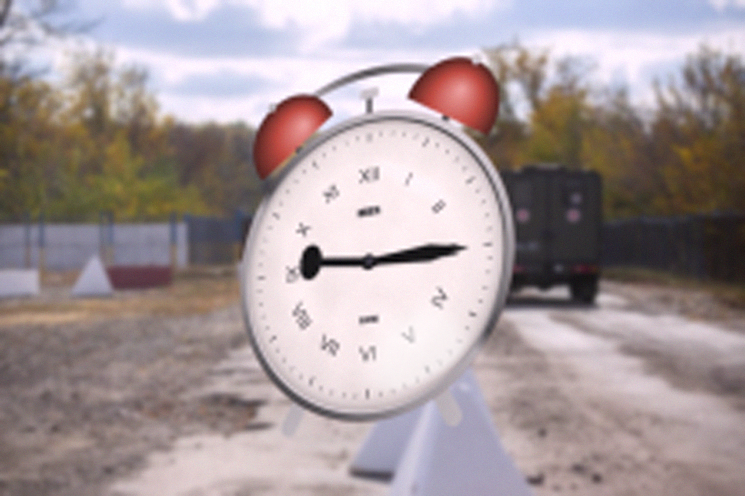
h=9 m=15
